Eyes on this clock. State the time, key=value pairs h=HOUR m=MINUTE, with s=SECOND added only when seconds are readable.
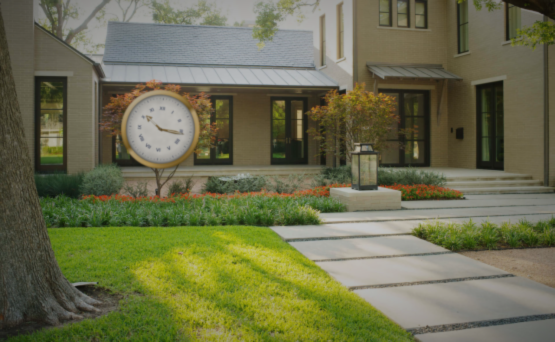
h=10 m=16
